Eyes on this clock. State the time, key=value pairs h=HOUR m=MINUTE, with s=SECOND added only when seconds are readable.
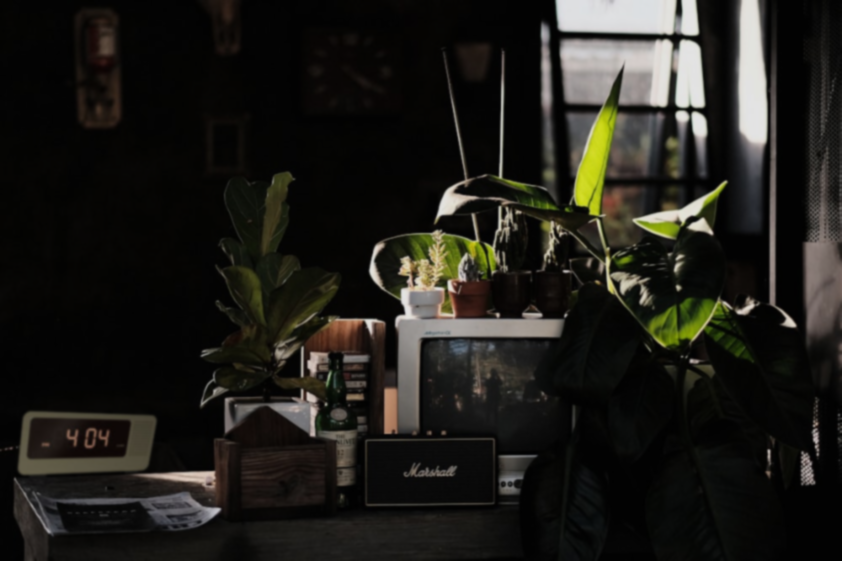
h=4 m=4
